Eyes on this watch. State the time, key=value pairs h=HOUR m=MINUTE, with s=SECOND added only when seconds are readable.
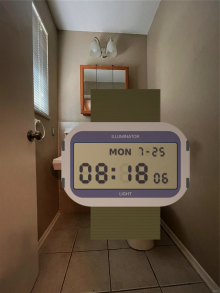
h=8 m=18 s=6
